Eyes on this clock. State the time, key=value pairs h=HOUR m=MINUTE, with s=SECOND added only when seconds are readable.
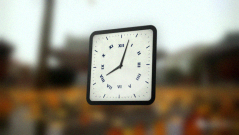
h=8 m=3
